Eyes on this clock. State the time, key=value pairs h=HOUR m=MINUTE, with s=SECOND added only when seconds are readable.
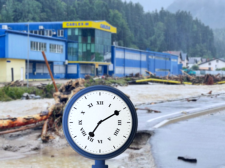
h=7 m=10
